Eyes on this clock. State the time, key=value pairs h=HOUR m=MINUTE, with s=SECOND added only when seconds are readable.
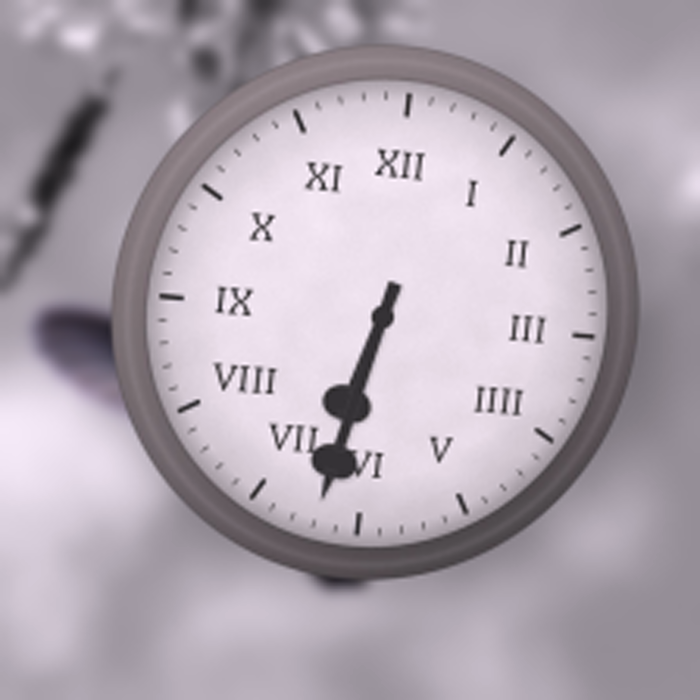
h=6 m=32
